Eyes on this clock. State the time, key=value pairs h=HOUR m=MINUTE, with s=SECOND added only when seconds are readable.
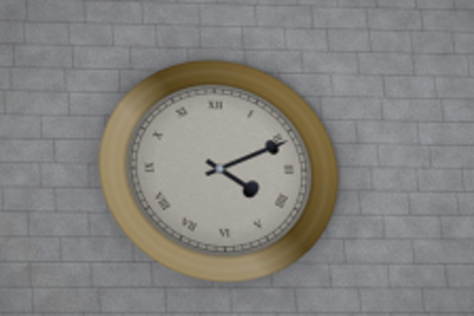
h=4 m=11
